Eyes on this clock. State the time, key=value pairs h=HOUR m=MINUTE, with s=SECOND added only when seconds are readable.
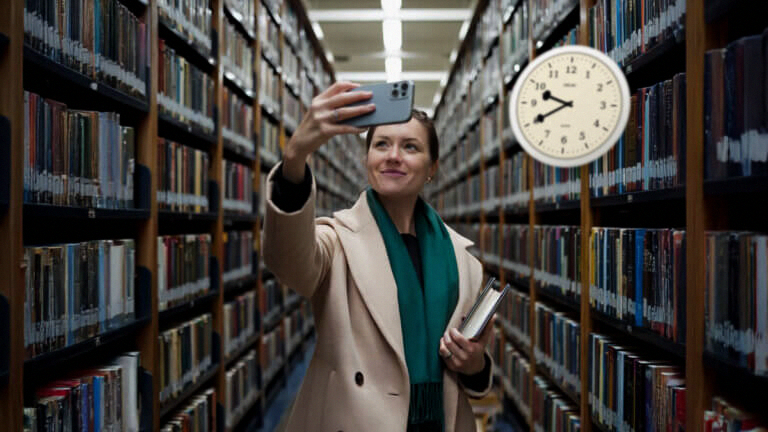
h=9 m=40
